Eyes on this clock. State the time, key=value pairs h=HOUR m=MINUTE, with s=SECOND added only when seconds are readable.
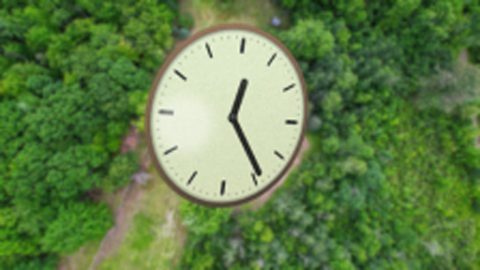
h=12 m=24
